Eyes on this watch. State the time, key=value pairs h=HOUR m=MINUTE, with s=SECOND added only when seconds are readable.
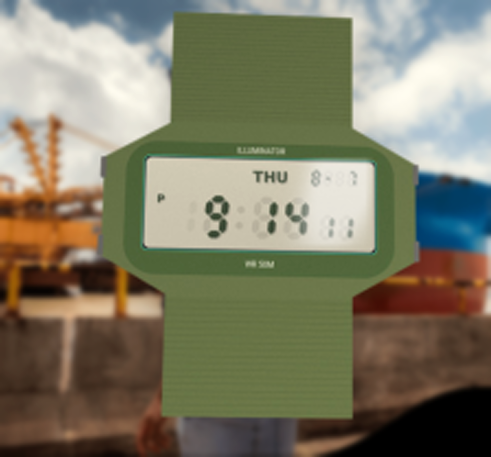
h=9 m=14 s=11
